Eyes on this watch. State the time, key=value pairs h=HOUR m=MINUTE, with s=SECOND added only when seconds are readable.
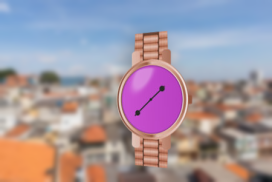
h=1 m=38
